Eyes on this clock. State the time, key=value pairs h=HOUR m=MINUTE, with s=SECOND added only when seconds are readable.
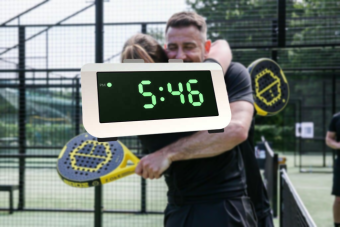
h=5 m=46
